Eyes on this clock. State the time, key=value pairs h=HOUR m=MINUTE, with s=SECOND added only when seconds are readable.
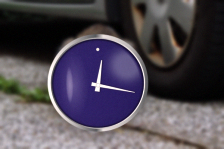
h=12 m=17
